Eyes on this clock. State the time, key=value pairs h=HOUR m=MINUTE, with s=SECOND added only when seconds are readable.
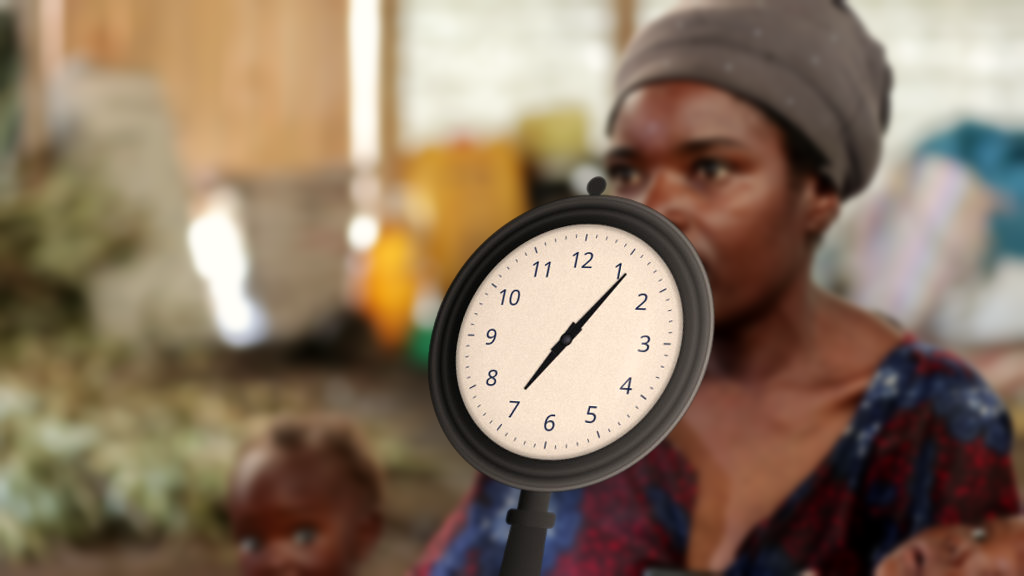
h=7 m=6
